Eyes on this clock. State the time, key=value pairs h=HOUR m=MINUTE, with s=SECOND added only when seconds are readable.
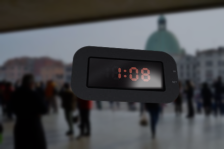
h=1 m=8
